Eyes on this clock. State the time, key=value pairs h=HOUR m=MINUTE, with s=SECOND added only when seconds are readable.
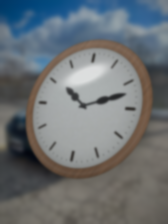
h=10 m=12
